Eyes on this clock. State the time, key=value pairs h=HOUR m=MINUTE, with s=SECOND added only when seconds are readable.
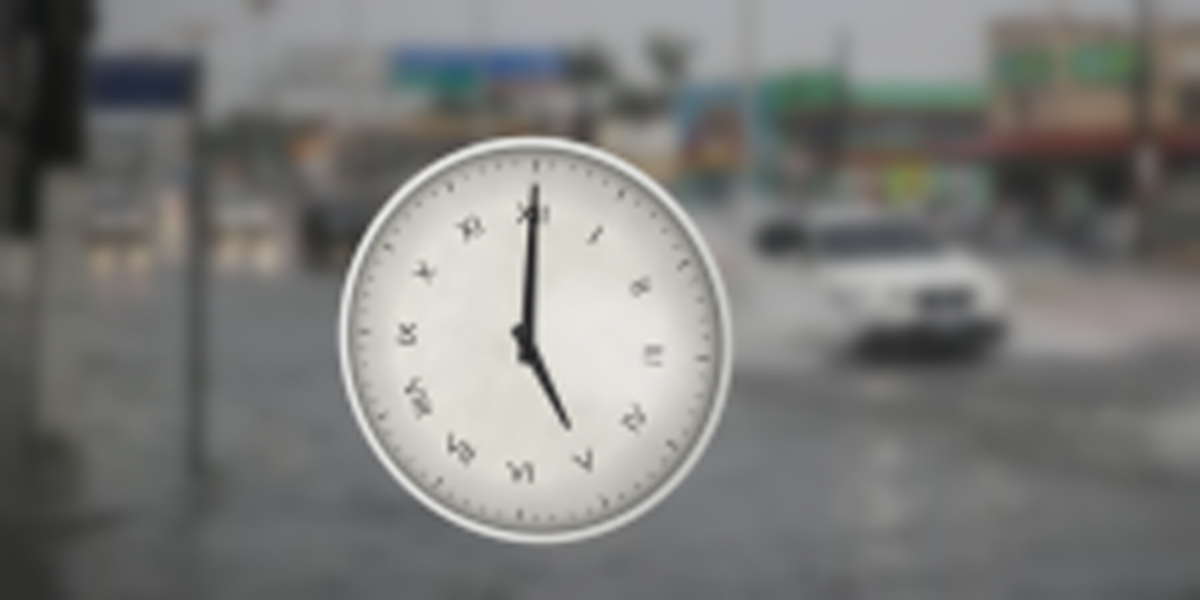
h=5 m=0
